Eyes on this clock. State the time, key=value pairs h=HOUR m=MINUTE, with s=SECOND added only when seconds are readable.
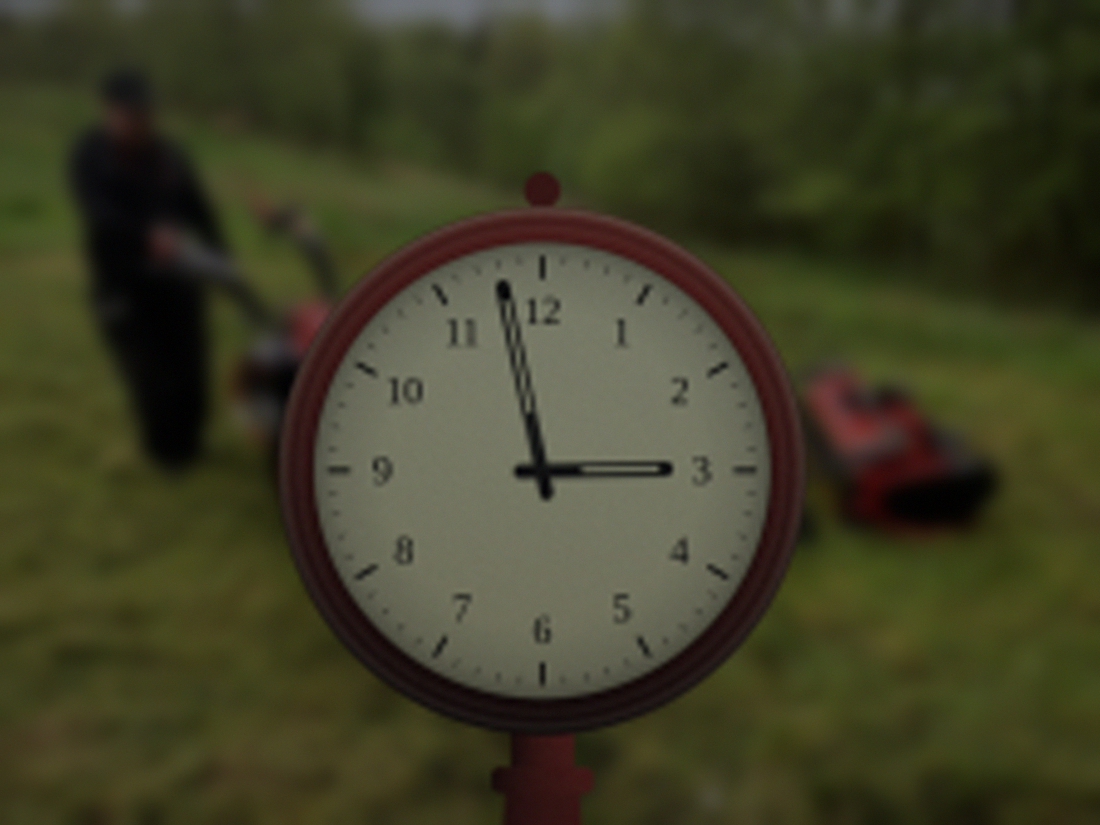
h=2 m=58
